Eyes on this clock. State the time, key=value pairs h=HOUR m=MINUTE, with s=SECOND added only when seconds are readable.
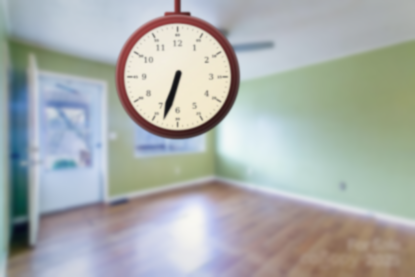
h=6 m=33
